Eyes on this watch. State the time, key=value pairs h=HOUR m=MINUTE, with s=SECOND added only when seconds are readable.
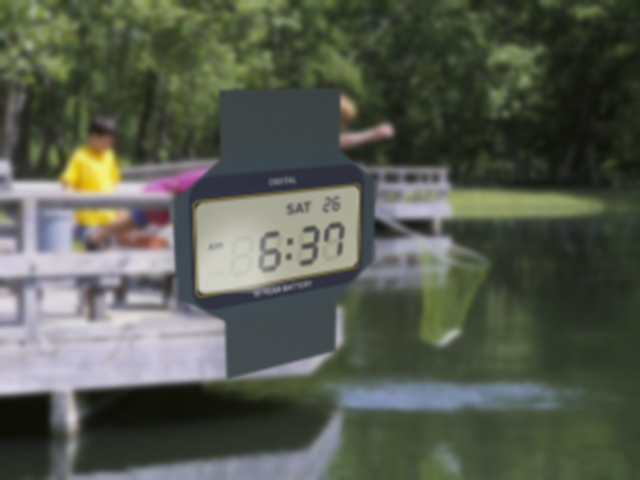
h=6 m=37
